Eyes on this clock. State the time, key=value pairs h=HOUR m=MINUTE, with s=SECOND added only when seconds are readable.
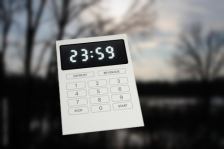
h=23 m=59
